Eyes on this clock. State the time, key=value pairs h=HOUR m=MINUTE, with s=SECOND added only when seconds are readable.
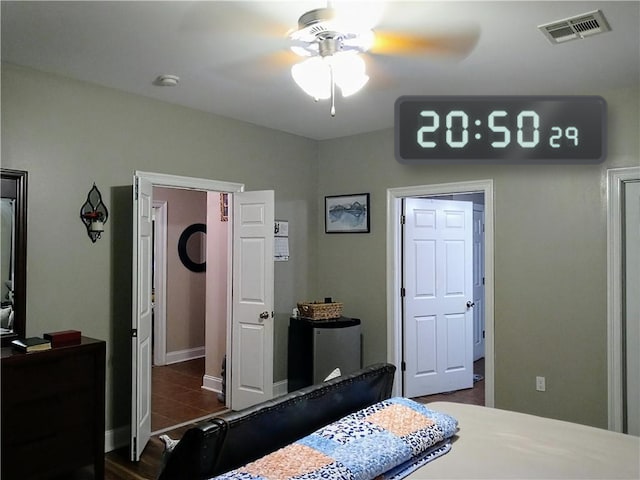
h=20 m=50 s=29
